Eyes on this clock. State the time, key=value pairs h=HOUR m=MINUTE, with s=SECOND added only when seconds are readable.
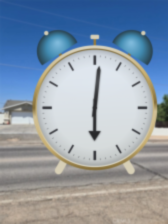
h=6 m=1
